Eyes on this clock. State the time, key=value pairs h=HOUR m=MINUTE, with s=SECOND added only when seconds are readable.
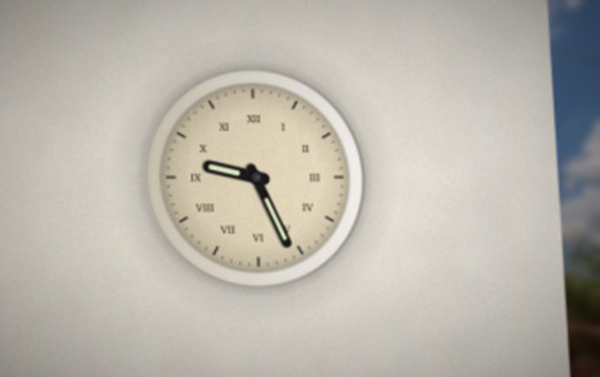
h=9 m=26
